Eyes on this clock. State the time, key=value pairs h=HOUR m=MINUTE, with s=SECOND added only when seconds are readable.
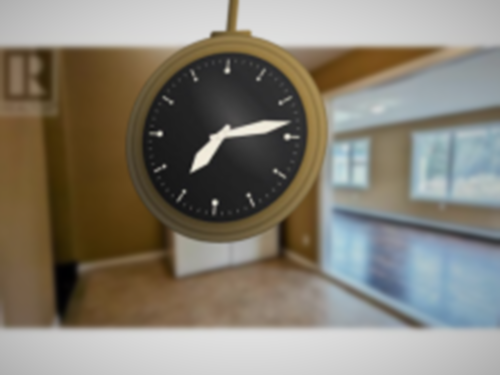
h=7 m=13
